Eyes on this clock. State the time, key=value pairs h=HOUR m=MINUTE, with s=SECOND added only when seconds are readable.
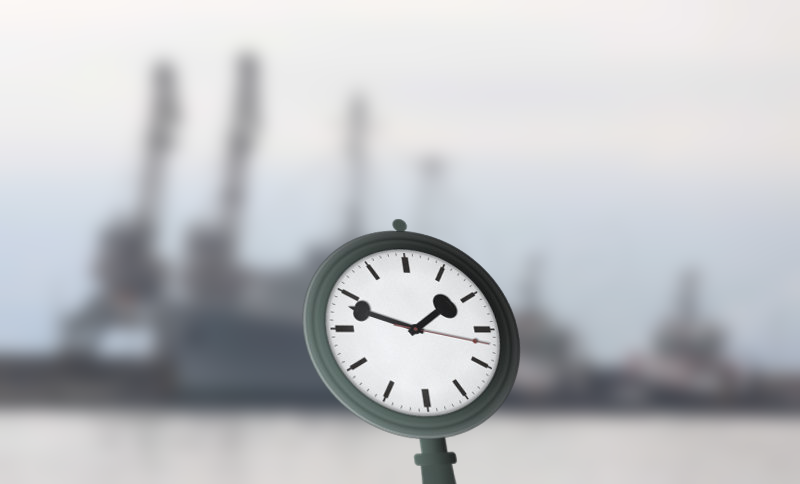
h=1 m=48 s=17
